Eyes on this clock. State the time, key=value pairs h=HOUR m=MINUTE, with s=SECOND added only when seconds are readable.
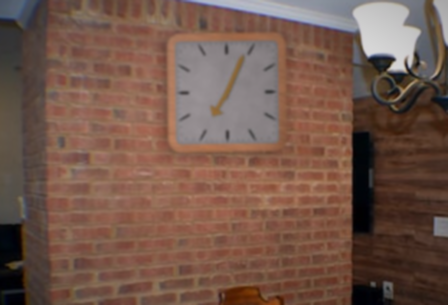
h=7 m=4
